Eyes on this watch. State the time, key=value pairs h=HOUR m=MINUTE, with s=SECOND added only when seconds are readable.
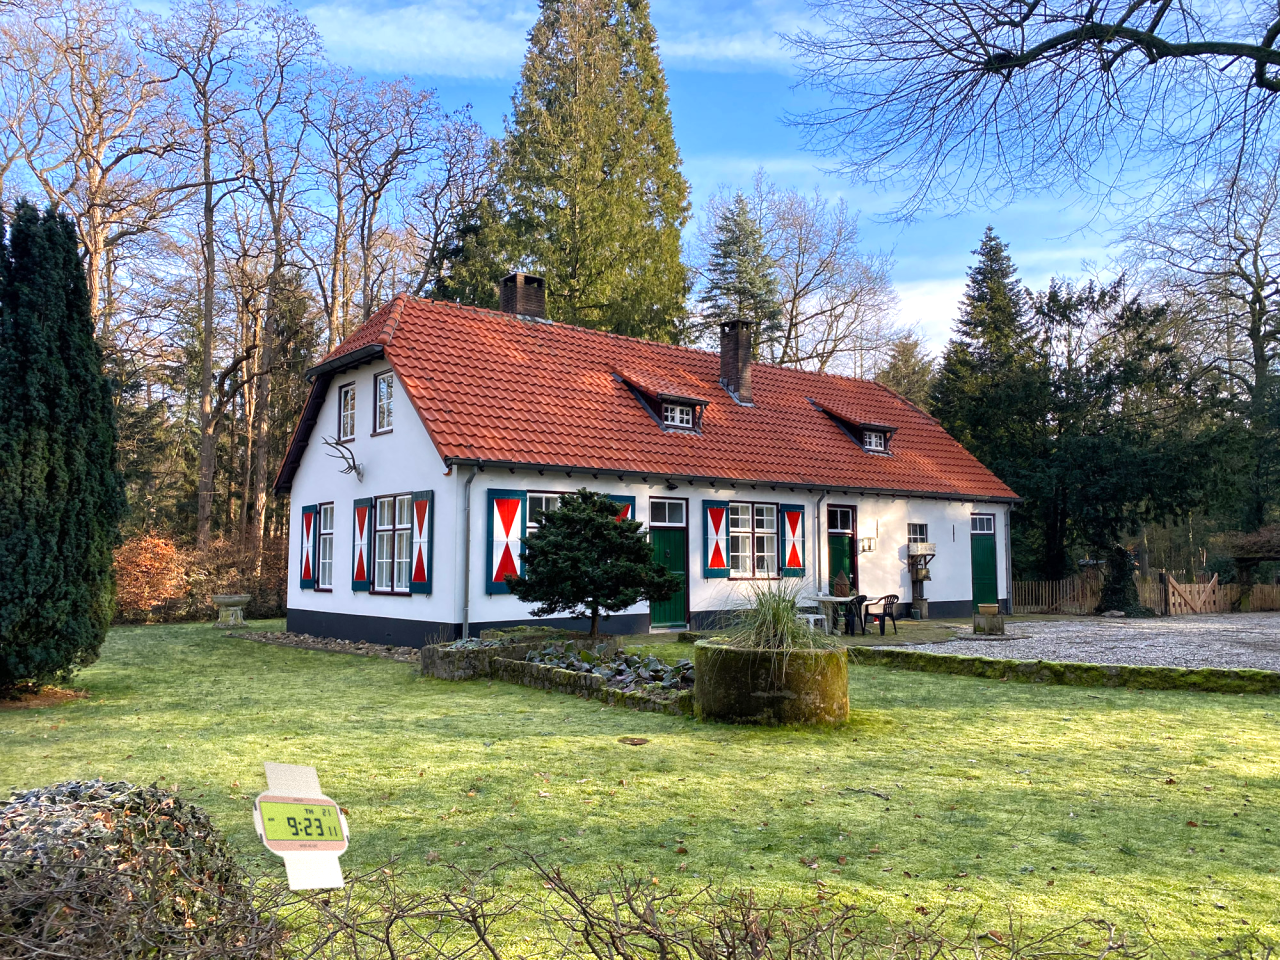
h=9 m=23 s=11
